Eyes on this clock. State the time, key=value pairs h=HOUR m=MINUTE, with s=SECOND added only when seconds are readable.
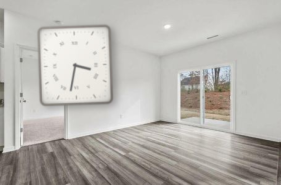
h=3 m=32
